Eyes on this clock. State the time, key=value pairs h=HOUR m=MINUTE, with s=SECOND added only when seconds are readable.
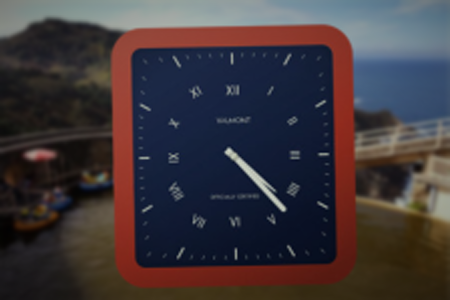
h=4 m=23
